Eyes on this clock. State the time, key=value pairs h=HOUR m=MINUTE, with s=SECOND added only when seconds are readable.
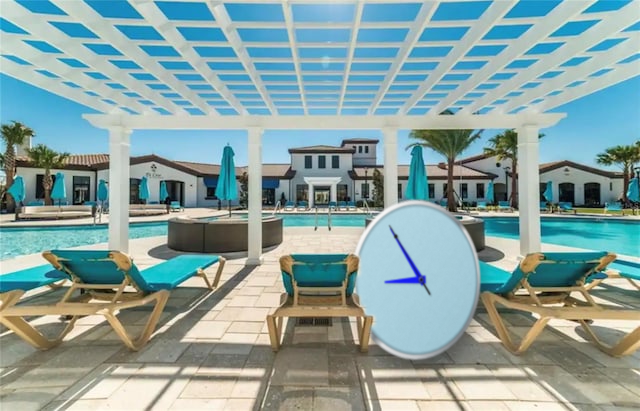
h=8 m=53 s=54
